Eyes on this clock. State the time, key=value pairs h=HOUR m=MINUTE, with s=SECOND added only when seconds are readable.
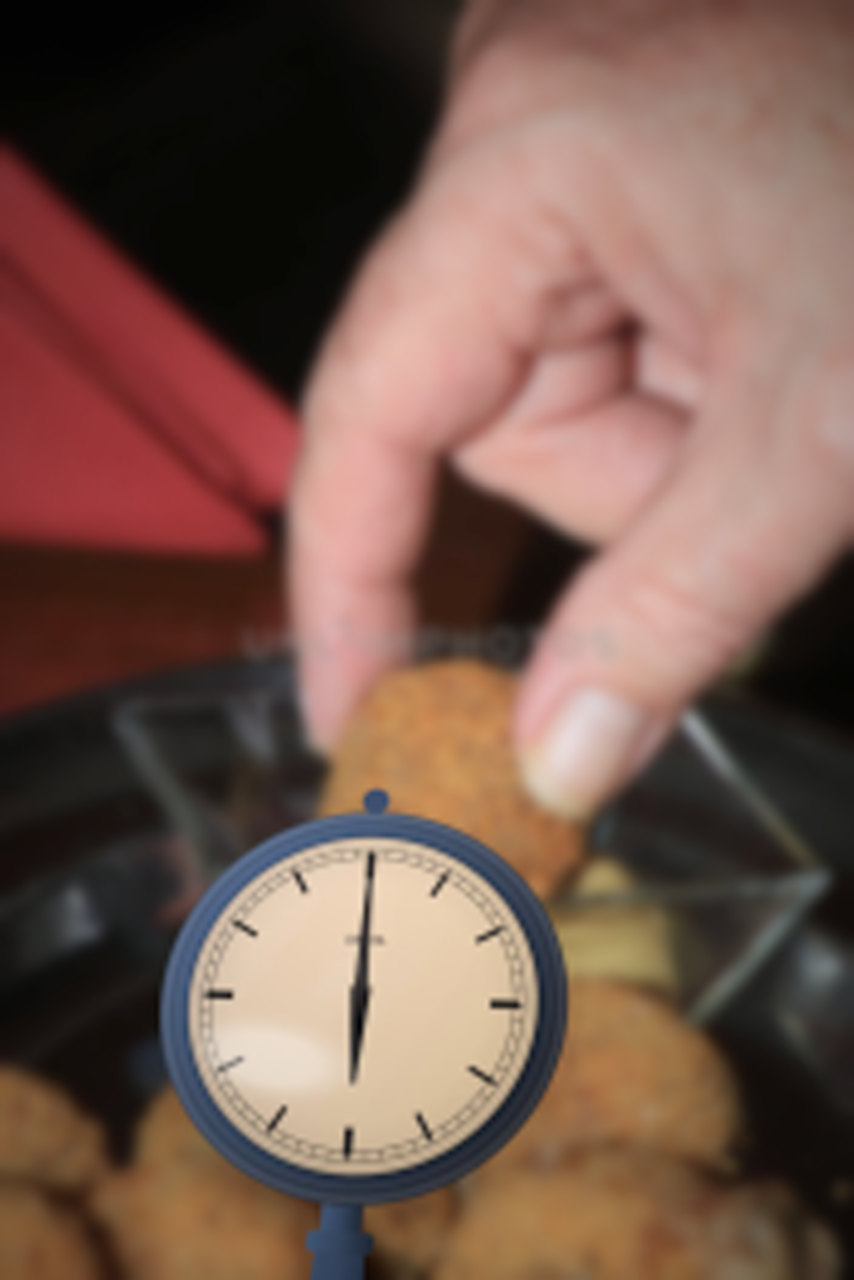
h=6 m=0
